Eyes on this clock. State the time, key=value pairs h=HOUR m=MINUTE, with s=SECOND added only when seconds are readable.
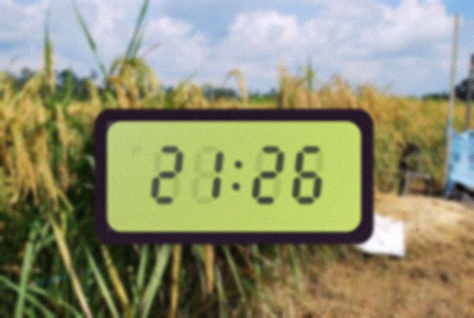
h=21 m=26
